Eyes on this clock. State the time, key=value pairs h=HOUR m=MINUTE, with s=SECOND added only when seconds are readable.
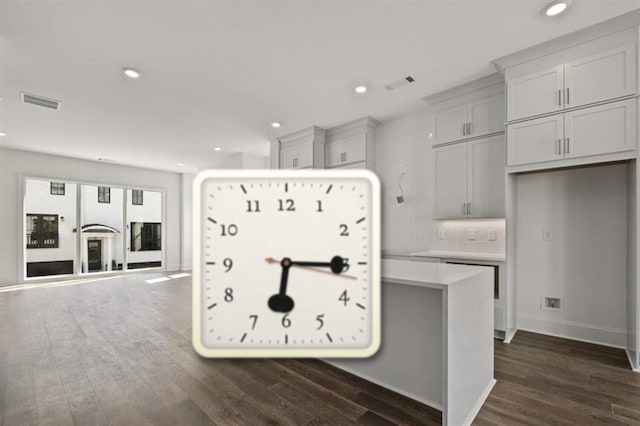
h=6 m=15 s=17
